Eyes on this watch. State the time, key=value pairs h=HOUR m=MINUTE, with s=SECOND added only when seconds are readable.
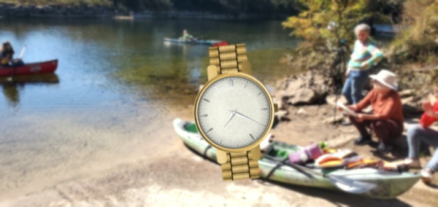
h=7 m=20
